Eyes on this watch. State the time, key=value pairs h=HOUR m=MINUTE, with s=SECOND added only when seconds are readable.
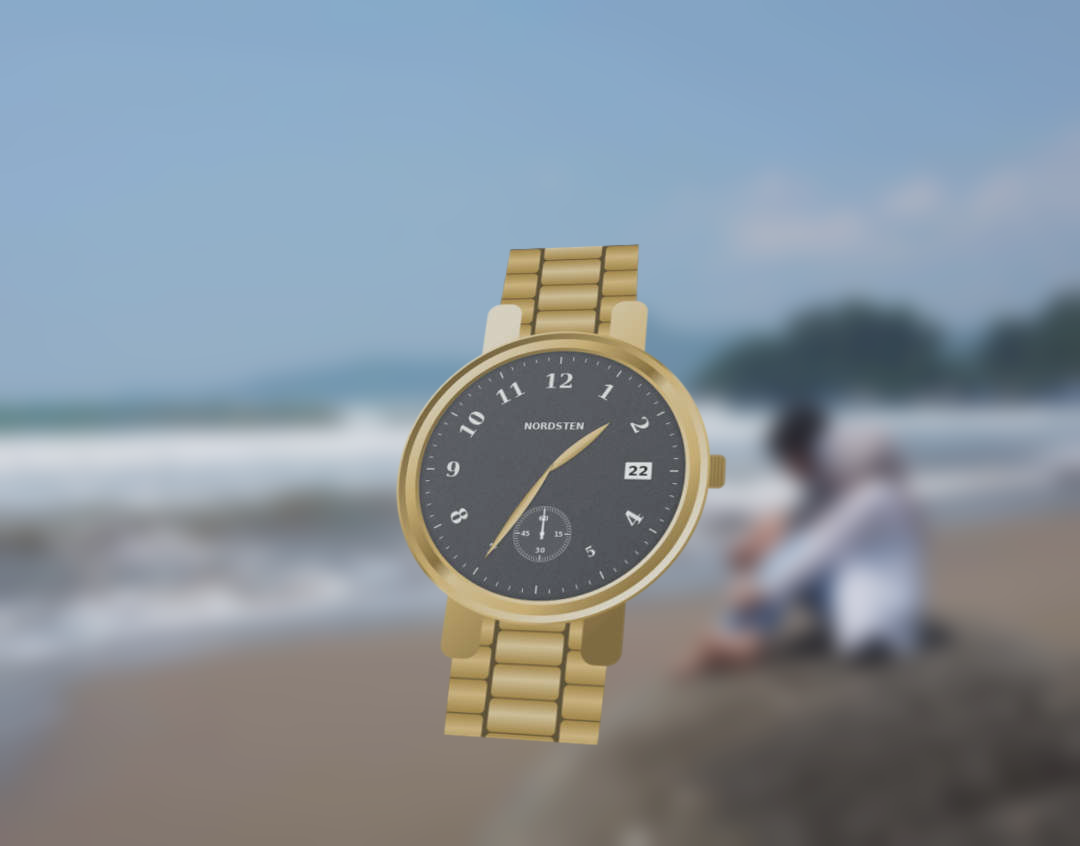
h=1 m=35
